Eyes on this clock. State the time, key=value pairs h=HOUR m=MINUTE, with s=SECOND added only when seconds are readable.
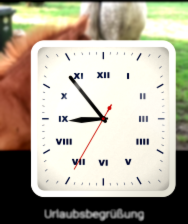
h=8 m=53 s=35
